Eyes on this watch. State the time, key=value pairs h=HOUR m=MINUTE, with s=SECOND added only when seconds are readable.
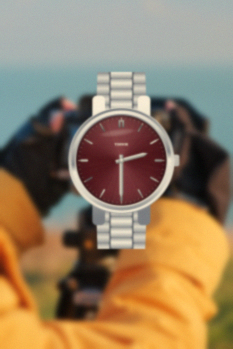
h=2 m=30
